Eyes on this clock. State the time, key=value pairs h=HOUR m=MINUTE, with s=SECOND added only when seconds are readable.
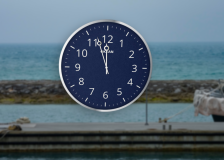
h=11 m=57
